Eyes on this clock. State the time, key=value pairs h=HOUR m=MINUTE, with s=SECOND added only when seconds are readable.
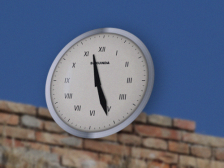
h=11 m=26
